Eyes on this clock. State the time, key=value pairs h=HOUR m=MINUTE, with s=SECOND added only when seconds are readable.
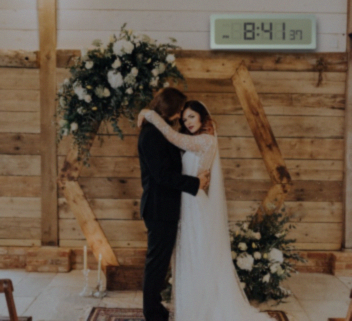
h=8 m=41
